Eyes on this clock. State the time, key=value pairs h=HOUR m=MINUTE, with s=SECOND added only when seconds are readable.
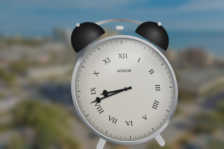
h=8 m=42
